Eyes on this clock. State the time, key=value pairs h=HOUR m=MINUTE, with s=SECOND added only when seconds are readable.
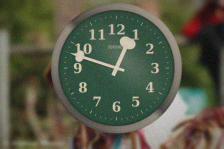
h=12 m=48
